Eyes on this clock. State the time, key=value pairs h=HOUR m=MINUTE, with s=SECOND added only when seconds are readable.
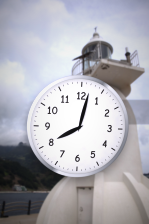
h=8 m=2
